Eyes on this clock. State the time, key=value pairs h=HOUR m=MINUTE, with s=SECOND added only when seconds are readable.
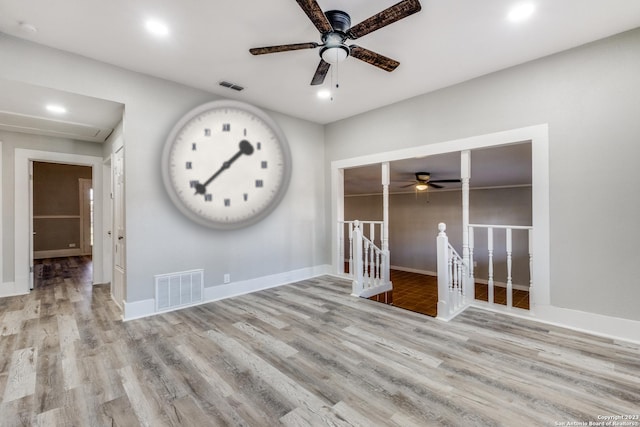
h=1 m=38
